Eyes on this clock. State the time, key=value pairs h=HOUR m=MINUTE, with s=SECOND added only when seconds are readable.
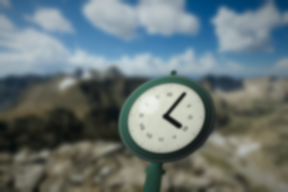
h=4 m=5
